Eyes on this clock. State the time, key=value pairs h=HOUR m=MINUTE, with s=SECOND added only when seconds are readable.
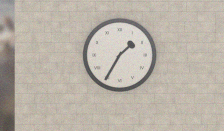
h=1 m=35
